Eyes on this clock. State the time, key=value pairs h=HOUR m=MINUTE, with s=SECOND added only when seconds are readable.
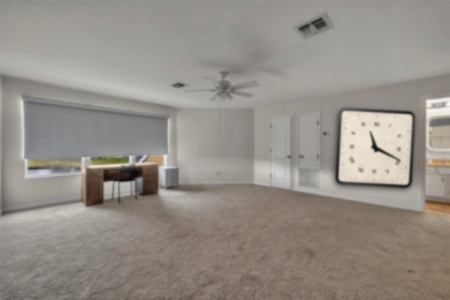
h=11 m=19
